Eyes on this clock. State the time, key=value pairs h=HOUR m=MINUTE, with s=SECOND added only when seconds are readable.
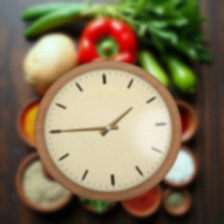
h=1 m=45
